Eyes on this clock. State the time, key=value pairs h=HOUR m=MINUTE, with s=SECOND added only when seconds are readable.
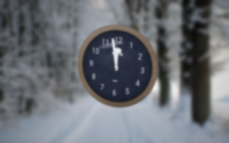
h=11 m=58
